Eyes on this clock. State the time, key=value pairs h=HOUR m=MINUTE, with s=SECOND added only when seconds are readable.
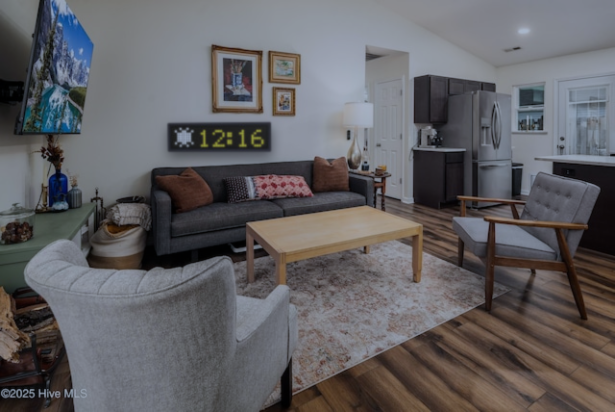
h=12 m=16
